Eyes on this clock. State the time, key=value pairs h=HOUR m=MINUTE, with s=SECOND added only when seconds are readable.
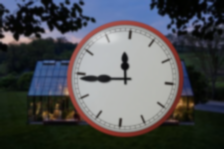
h=11 m=44
